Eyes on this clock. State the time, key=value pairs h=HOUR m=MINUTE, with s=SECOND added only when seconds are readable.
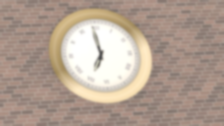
h=6 m=59
